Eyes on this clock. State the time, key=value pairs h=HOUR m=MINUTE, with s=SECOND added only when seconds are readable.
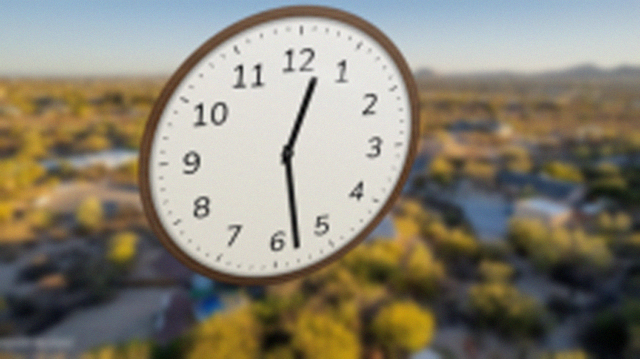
h=12 m=28
